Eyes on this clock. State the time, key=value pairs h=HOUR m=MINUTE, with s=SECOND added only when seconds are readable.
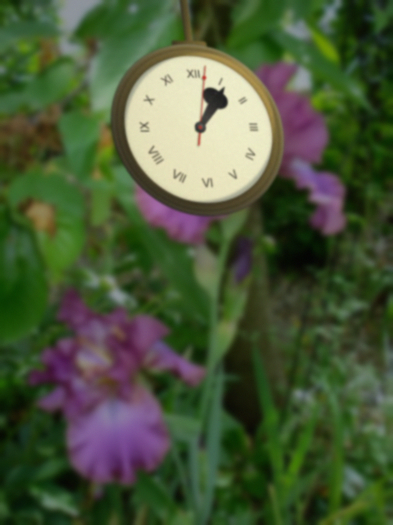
h=1 m=6 s=2
